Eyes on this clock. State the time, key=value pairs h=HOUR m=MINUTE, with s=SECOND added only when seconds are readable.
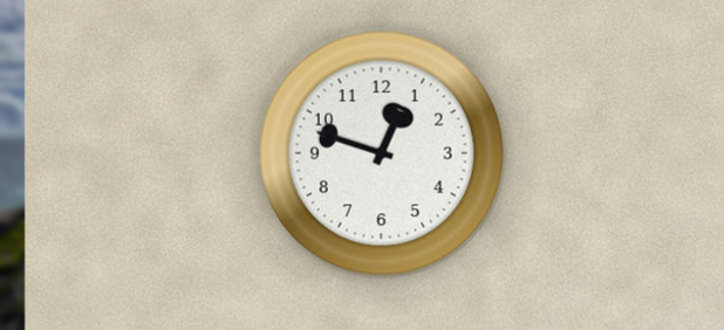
h=12 m=48
